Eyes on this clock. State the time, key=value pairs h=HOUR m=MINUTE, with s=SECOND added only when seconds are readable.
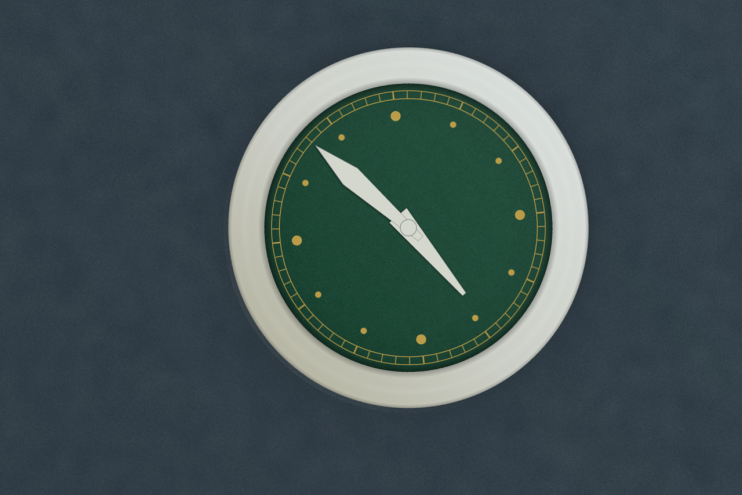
h=4 m=53
